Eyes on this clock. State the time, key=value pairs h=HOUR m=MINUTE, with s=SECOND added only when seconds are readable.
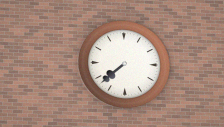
h=7 m=38
